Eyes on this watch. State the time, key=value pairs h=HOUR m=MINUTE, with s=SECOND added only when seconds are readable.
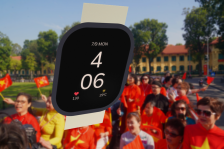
h=4 m=6
